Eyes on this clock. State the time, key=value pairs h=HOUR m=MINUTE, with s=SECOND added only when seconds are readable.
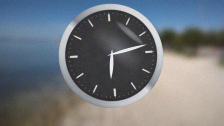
h=6 m=13
